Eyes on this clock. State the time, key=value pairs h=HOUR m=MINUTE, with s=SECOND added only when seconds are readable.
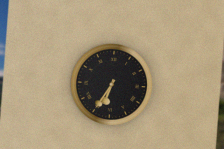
h=6 m=35
